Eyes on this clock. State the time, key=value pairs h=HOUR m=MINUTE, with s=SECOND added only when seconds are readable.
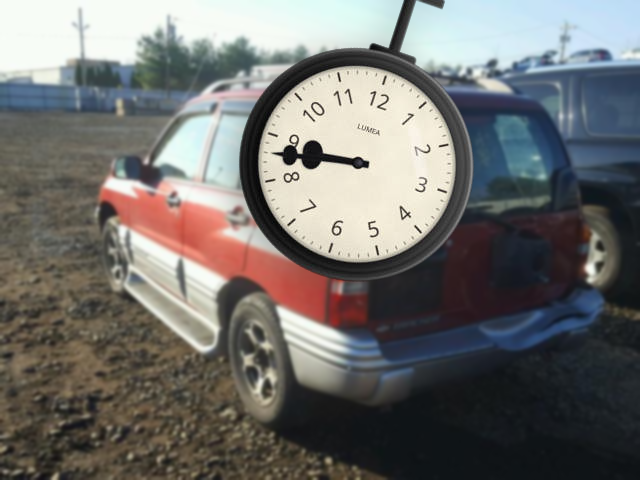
h=8 m=43
